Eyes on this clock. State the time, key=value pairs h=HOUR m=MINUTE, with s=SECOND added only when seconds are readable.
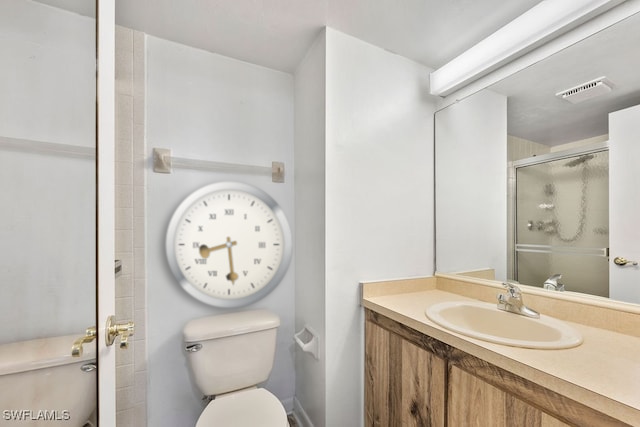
h=8 m=29
